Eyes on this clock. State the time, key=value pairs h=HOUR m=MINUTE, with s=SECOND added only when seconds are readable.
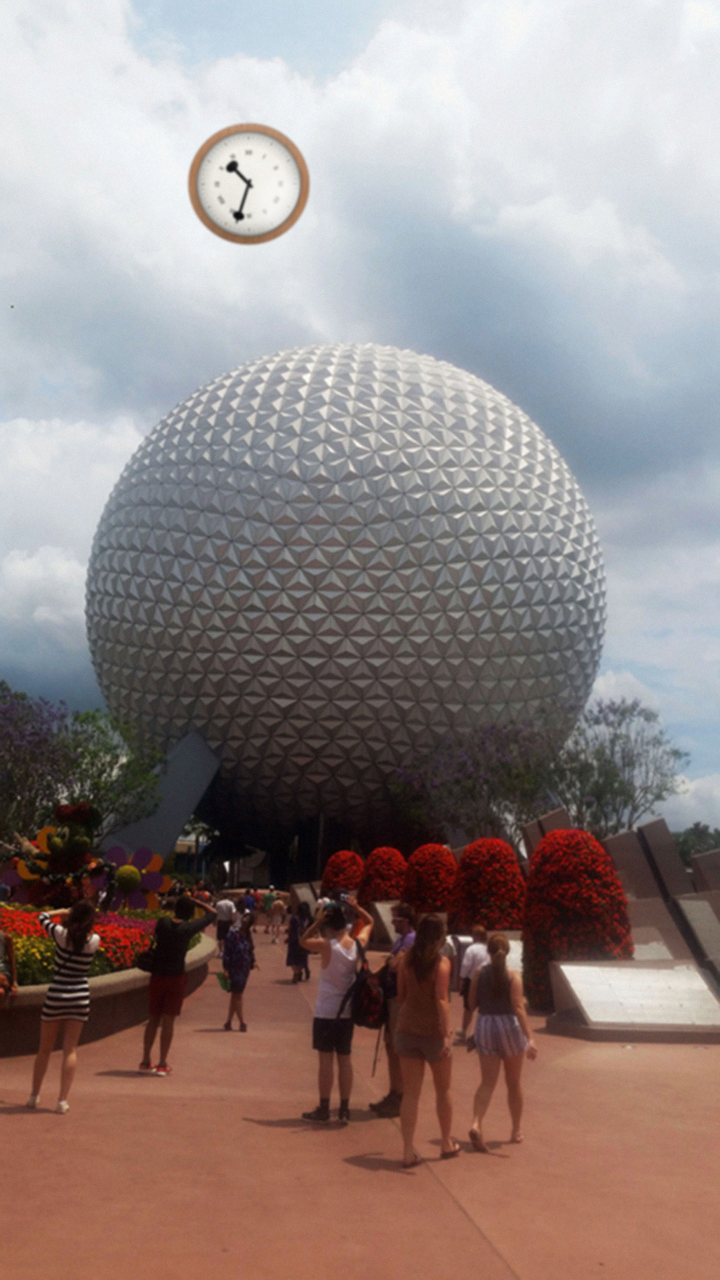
h=10 m=33
